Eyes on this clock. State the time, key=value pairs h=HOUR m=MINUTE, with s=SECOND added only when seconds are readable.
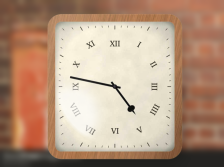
h=4 m=47
